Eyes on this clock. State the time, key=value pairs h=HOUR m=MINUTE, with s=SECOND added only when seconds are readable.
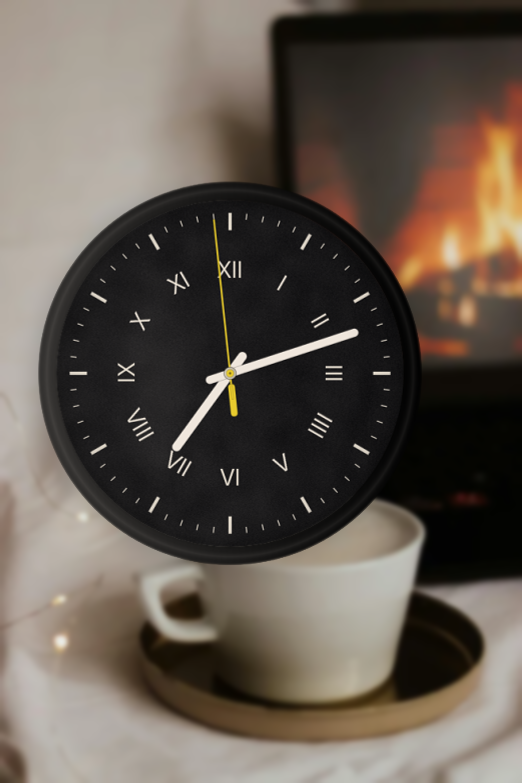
h=7 m=11 s=59
